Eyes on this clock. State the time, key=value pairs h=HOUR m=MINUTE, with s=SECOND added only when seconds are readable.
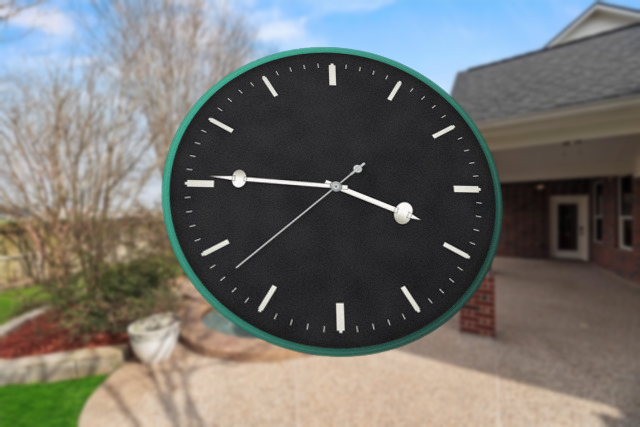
h=3 m=45 s=38
